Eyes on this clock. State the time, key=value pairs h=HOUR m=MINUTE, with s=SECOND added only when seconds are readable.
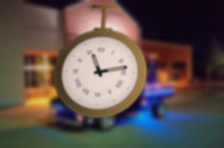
h=11 m=13
